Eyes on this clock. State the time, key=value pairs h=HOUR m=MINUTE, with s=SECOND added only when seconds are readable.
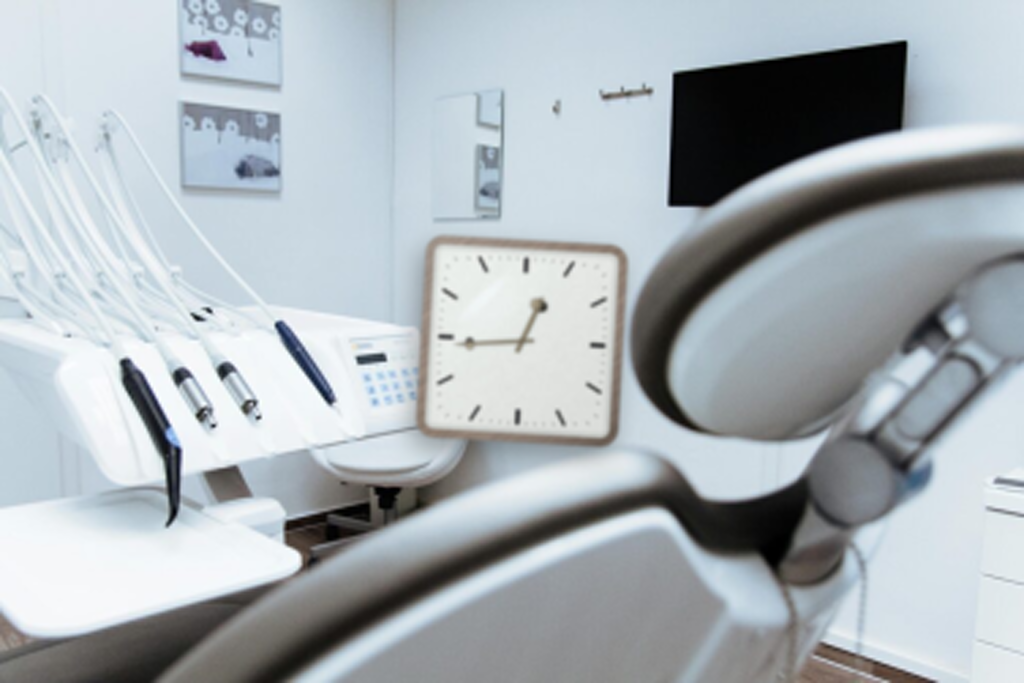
h=12 m=44
